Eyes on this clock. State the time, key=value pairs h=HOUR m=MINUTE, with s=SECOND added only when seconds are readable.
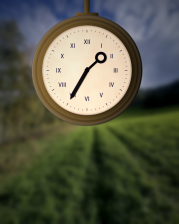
h=1 m=35
